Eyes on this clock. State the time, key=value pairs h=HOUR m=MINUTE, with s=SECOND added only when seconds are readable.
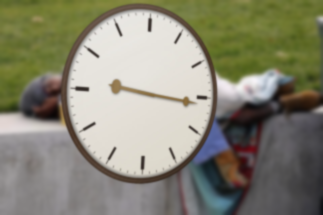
h=9 m=16
